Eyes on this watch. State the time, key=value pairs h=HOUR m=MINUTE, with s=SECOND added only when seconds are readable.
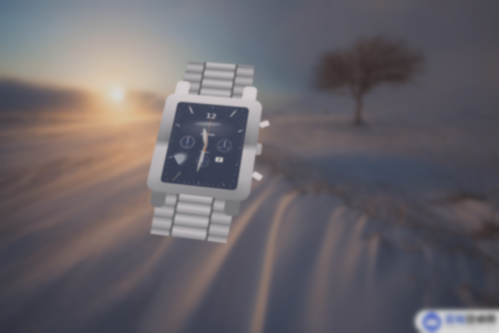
h=11 m=31
